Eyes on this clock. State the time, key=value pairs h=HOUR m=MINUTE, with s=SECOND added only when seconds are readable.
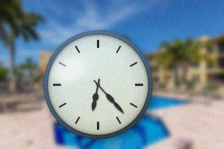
h=6 m=23
